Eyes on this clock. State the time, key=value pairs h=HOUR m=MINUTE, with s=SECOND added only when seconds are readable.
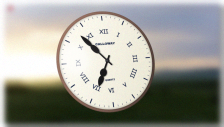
h=6 m=53
